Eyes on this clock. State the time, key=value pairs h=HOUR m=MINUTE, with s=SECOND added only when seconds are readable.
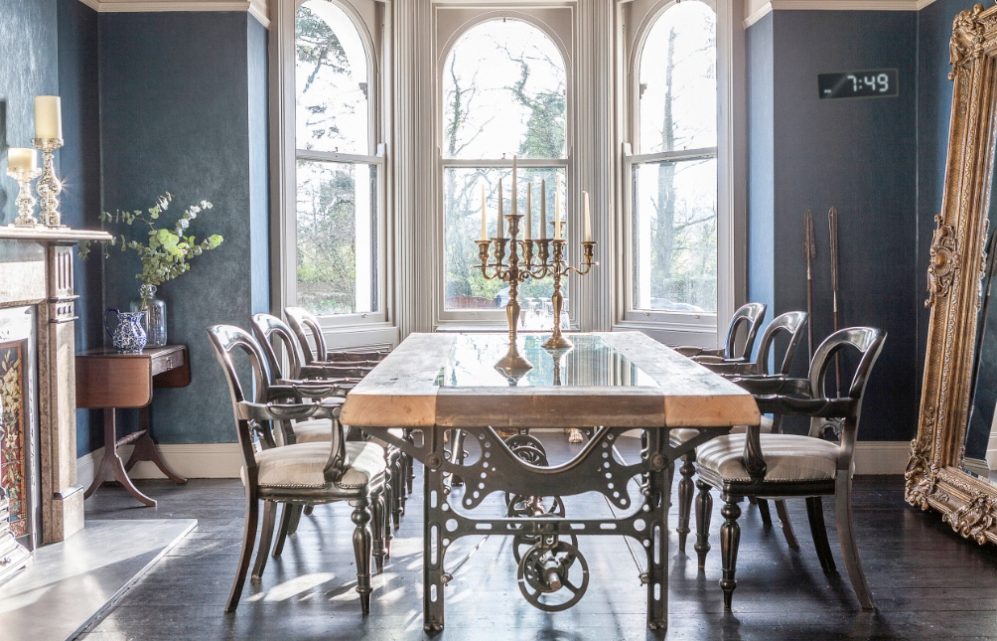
h=7 m=49
